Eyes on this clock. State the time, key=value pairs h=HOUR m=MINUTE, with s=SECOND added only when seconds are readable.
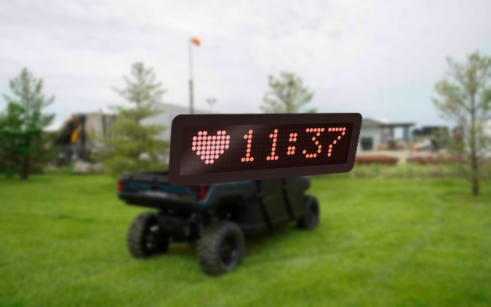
h=11 m=37
